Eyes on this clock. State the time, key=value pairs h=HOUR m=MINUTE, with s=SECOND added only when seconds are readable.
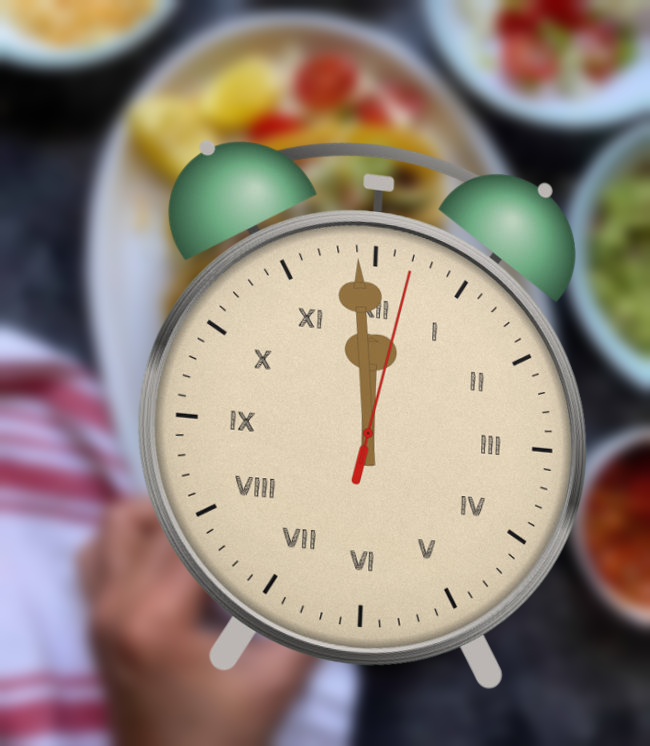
h=11 m=59 s=2
